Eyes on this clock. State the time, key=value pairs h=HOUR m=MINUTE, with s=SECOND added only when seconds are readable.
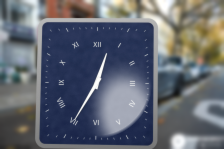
h=12 m=35
